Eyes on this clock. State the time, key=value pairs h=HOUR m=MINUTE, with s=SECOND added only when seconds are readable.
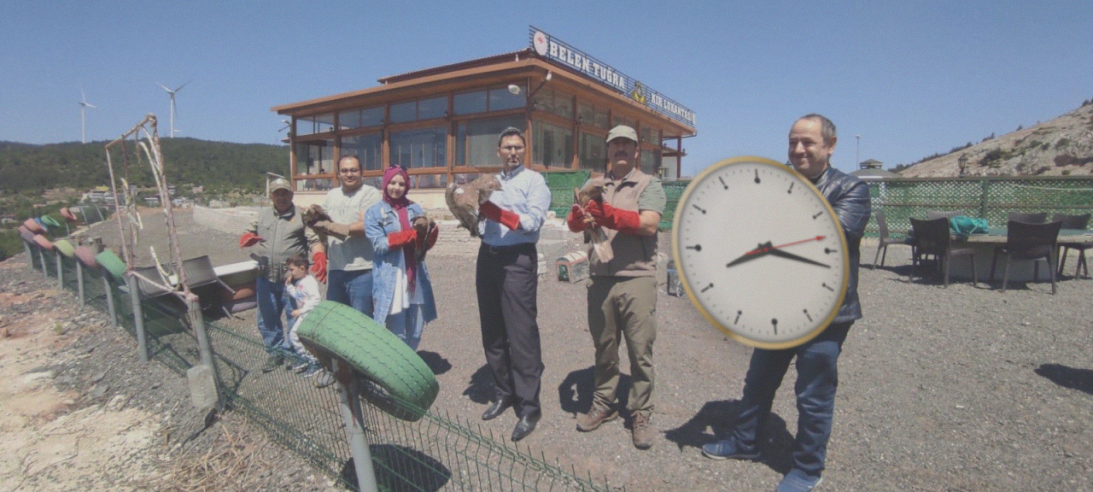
h=8 m=17 s=13
